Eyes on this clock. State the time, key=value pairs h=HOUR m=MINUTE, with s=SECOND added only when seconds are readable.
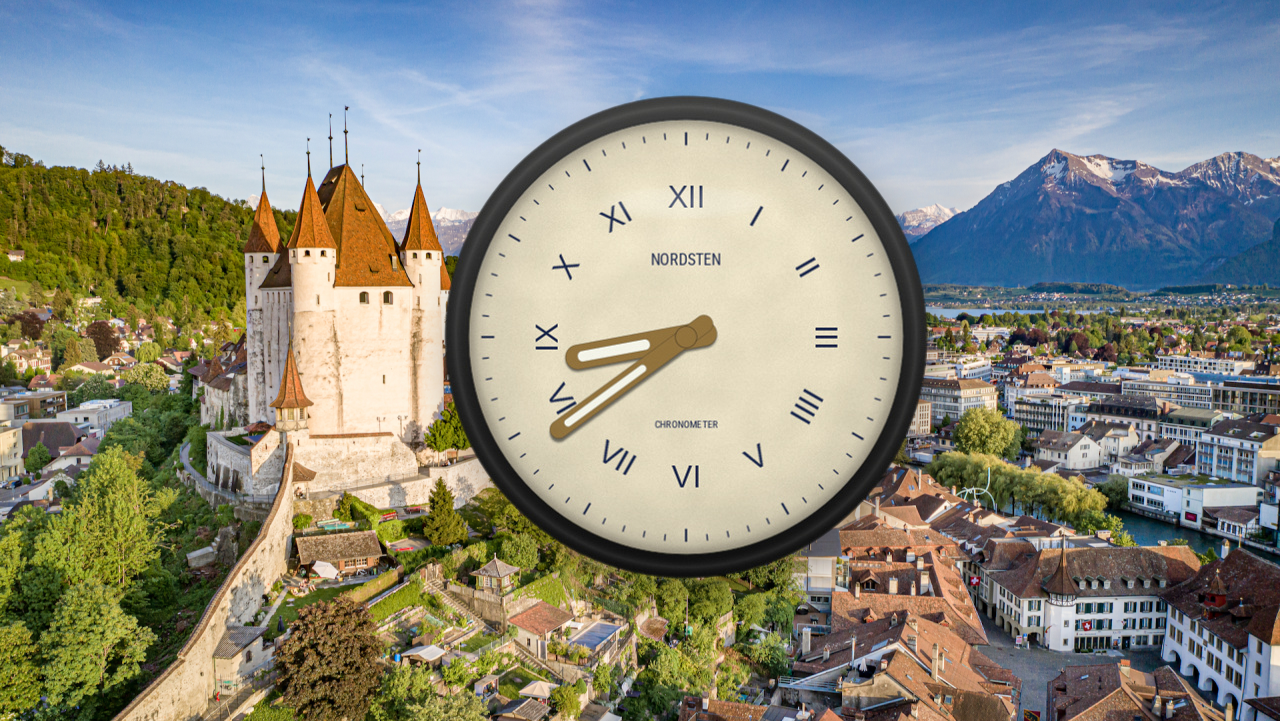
h=8 m=39
